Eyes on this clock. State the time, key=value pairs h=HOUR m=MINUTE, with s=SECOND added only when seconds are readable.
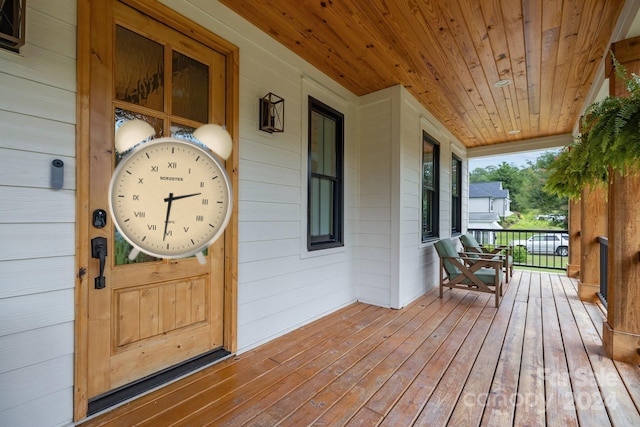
h=2 m=31
